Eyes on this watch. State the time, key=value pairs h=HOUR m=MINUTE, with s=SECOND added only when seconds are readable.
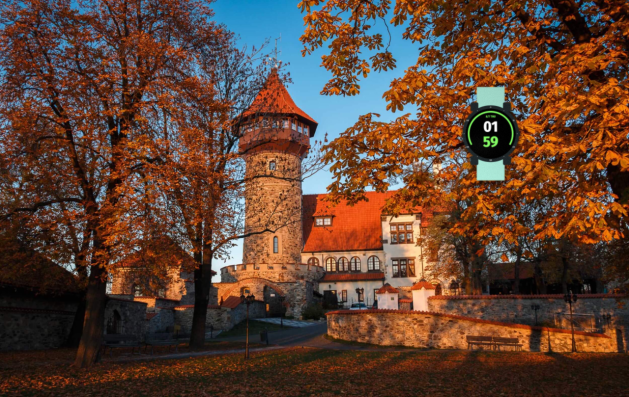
h=1 m=59
